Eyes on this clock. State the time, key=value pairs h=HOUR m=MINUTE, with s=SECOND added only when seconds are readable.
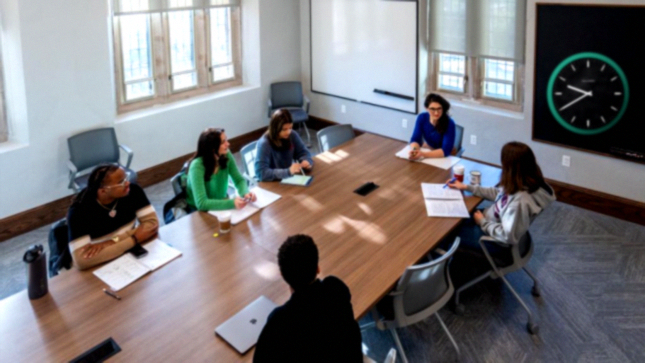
h=9 m=40
